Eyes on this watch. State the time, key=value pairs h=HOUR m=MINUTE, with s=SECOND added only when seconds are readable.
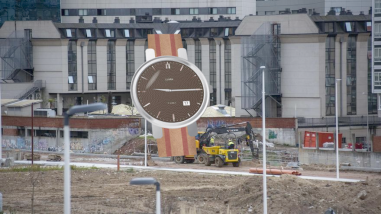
h=9 m=15
